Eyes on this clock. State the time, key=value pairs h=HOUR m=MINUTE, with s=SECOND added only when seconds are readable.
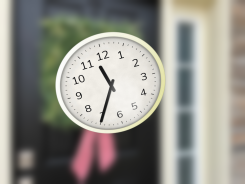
h=11 m=35
